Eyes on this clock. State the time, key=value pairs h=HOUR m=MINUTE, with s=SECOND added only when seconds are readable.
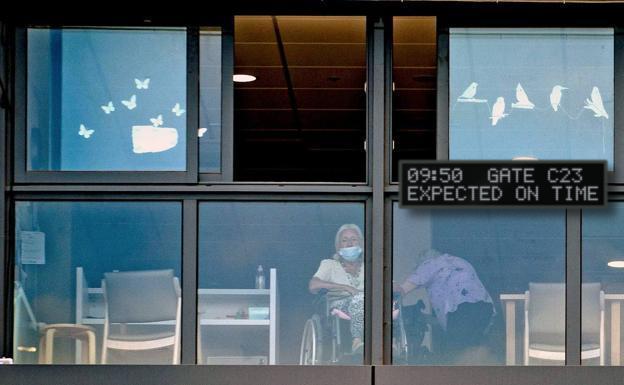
h=9 m=50
